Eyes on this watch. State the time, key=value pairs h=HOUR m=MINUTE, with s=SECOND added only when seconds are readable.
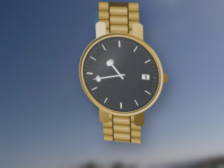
h=10 m=43
